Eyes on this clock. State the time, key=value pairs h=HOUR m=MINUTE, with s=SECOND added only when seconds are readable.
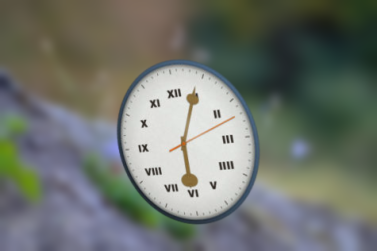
h=6 m=4 s=12
